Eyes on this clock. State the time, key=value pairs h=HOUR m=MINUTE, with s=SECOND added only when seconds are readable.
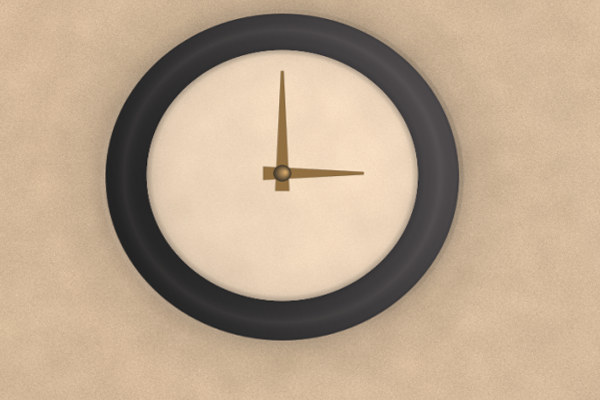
h=3 m=0
